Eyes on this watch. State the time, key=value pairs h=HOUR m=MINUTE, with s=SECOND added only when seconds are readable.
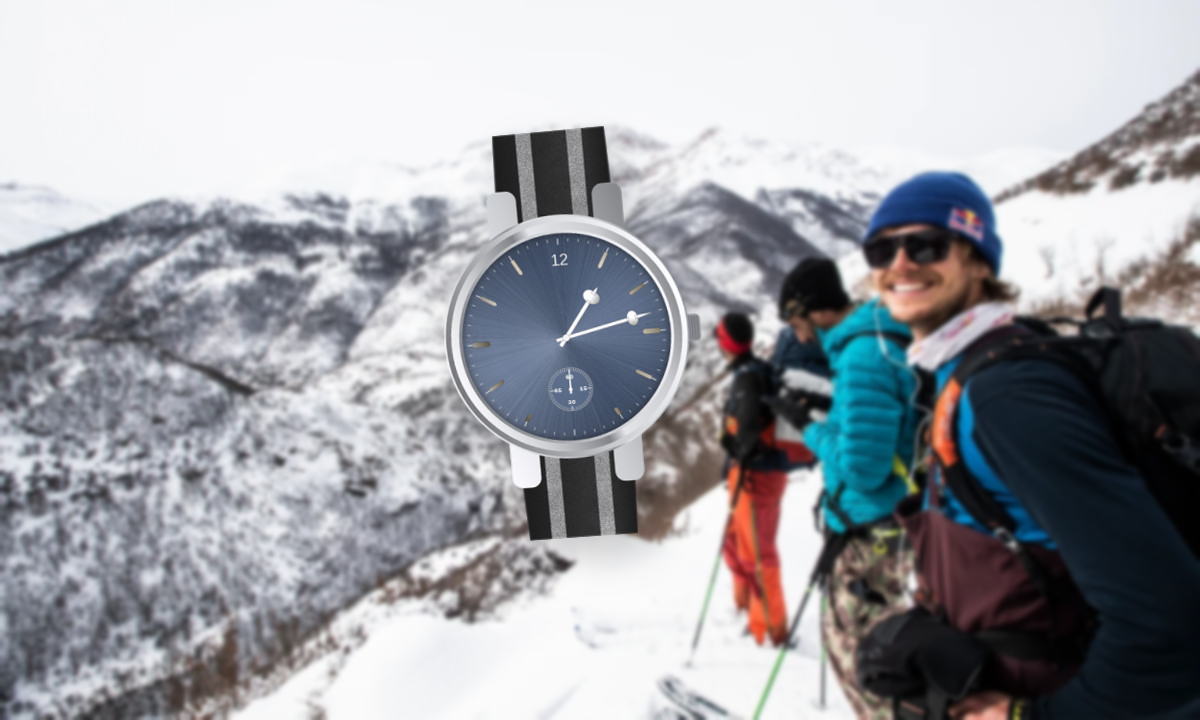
h=1 m=13
